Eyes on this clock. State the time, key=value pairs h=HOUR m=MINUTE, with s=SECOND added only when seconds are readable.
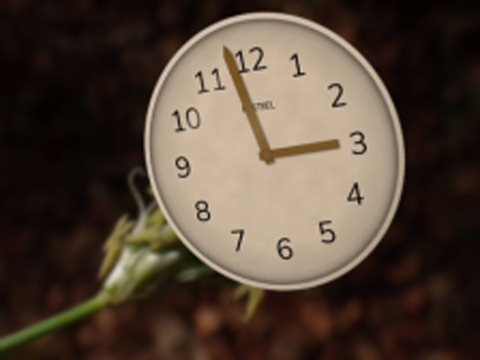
h=2 m=58
